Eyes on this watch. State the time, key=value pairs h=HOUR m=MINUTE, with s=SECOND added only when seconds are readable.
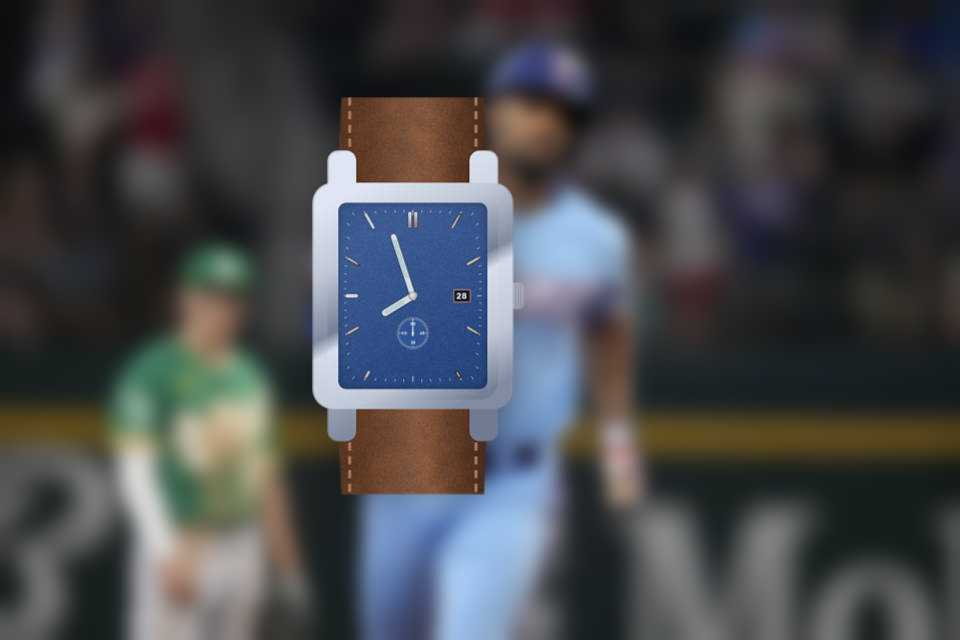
h=7 m=57
